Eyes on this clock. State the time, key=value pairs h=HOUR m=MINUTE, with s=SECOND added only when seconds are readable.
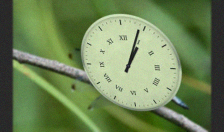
h=1 m=4
